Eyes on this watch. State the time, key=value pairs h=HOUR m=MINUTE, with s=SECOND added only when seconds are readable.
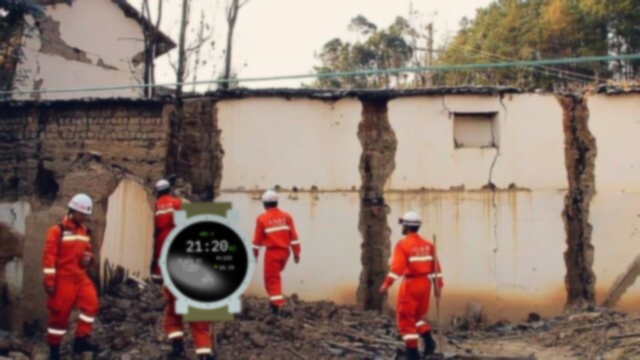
h=21 m=20
